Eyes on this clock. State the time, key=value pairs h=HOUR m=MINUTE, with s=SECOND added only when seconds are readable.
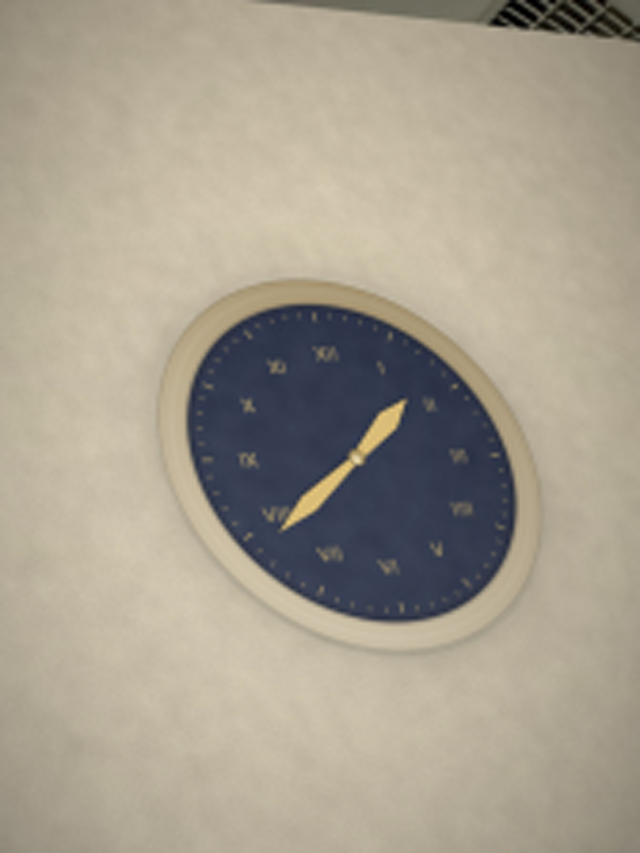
h=1 m=39
